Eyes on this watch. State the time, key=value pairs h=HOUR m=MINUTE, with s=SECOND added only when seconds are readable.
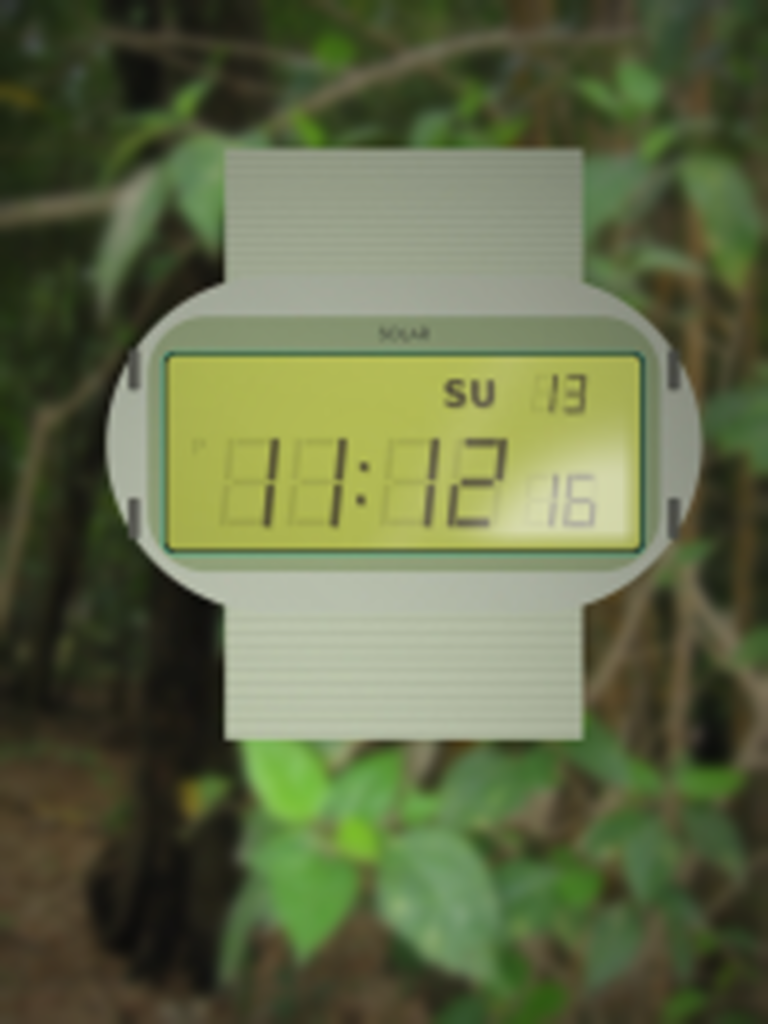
h=11 m=12 s=16
